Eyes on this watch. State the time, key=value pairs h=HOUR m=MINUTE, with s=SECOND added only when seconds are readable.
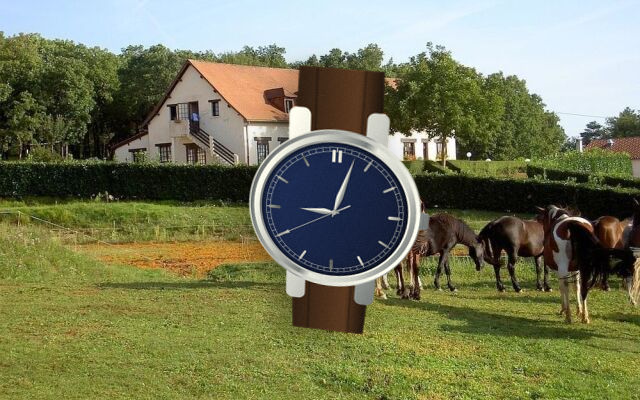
h=9 m=2 s=40
